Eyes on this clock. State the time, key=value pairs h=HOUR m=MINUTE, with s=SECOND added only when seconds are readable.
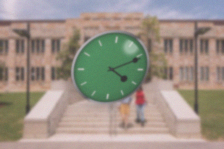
h=4 m=11
